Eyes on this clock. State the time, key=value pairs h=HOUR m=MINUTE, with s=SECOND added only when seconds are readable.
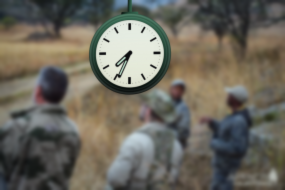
h=7 m=34
